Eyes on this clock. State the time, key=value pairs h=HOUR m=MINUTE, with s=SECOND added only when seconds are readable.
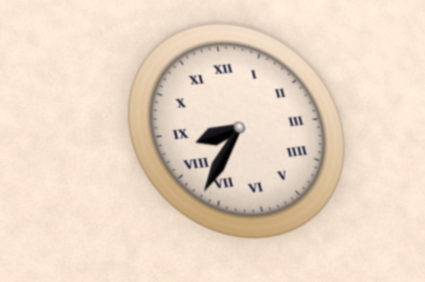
h=8 m=37
